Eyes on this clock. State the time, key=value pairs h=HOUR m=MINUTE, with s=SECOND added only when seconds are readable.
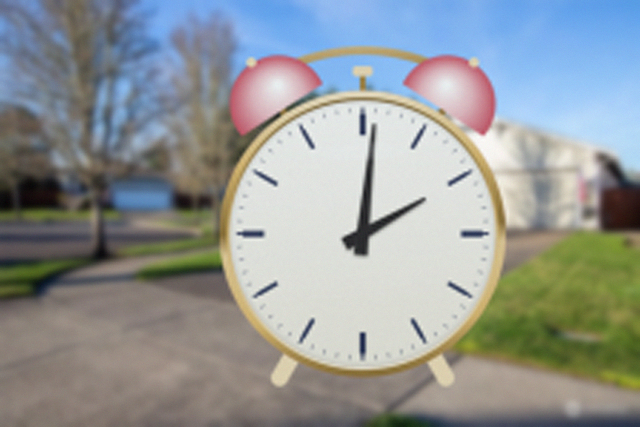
h=2 m=1
